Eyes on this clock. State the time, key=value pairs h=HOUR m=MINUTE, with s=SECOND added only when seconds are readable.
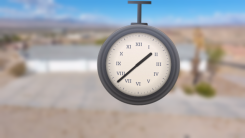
h=1 m=38
